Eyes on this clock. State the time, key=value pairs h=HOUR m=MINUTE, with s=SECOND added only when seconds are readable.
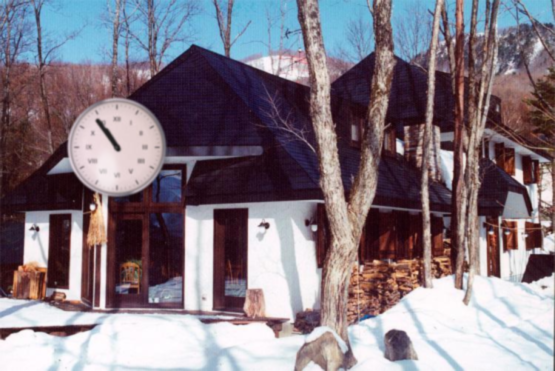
h=10 m=54
